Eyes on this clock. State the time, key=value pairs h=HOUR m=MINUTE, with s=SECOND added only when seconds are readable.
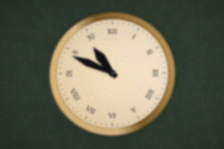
h=10 m=49
